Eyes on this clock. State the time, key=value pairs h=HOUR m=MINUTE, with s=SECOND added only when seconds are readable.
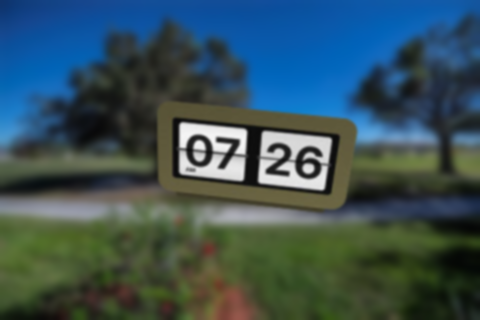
h=7 m=26
